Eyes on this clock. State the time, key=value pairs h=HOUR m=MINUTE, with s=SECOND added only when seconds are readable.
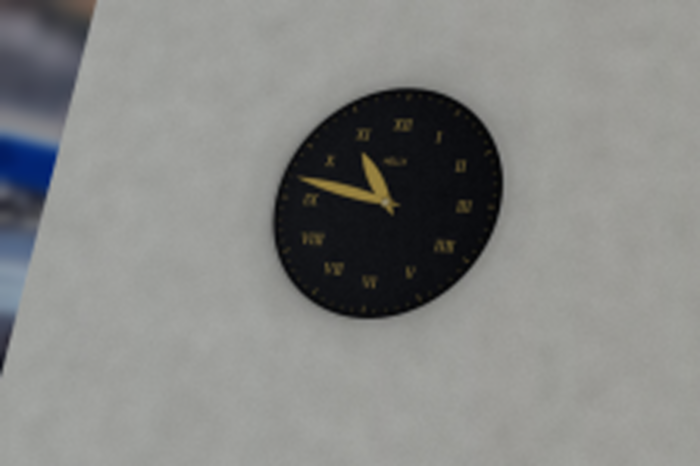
h=10 m=47
